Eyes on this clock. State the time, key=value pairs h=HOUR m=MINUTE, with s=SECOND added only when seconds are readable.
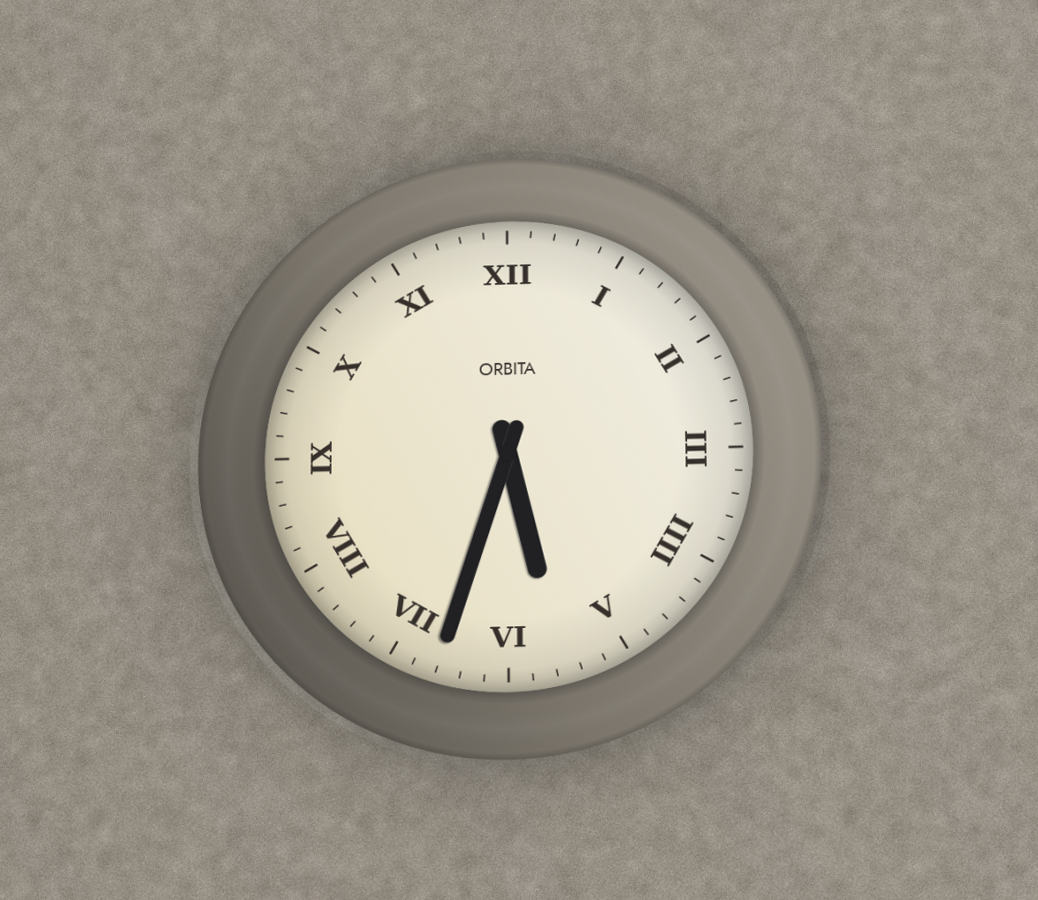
h=5 m=33
